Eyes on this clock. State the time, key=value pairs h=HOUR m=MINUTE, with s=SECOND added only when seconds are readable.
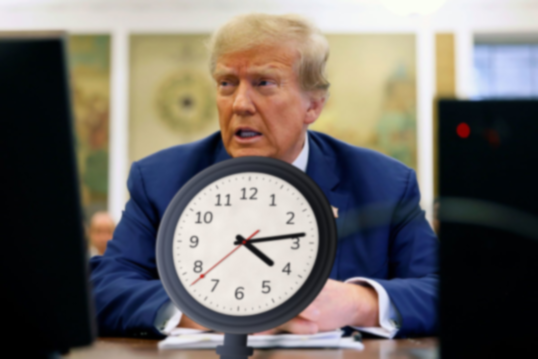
h=4 m=13 s=38
